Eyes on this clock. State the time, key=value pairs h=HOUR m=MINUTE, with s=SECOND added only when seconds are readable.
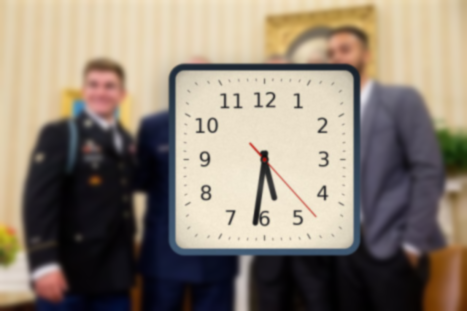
h=5 m=31 s=23
